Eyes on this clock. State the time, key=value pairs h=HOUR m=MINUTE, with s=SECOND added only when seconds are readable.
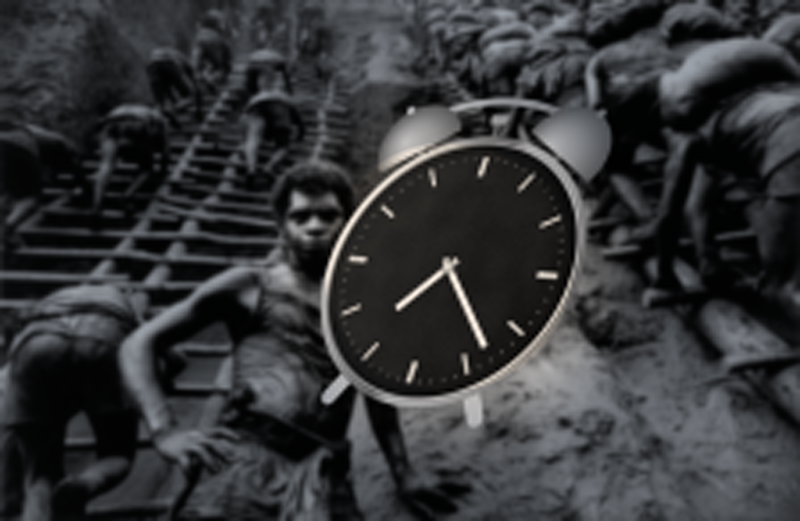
h=7 m=23
